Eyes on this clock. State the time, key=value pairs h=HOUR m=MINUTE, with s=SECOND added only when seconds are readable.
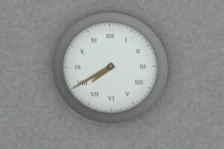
h=7 m=40
